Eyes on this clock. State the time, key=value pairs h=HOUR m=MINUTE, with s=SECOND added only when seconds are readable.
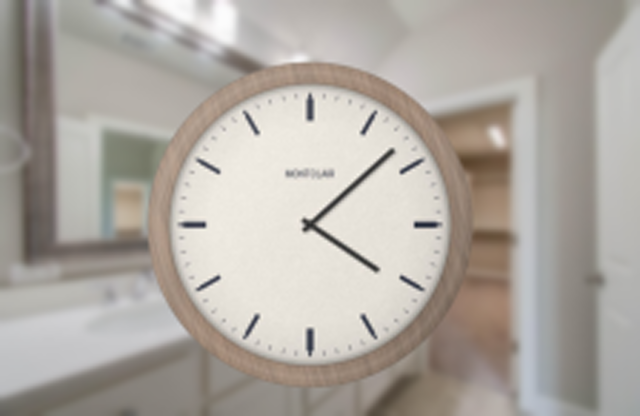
h=4 m=8
